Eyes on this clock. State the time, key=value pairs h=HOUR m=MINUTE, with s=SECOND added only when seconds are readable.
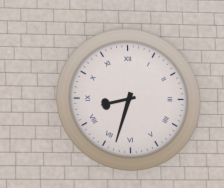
h=8 m=33
